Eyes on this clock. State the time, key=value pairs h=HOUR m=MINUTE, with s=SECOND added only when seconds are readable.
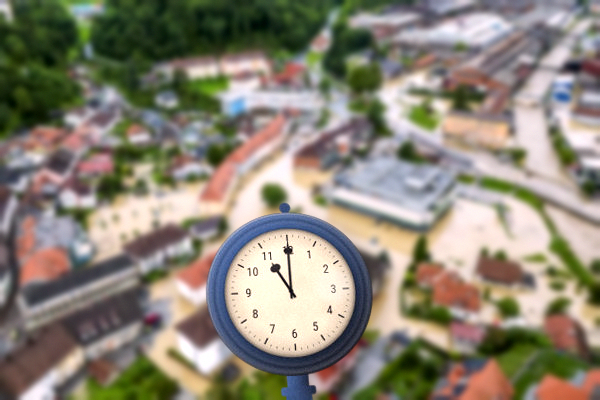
h=11 m=0
